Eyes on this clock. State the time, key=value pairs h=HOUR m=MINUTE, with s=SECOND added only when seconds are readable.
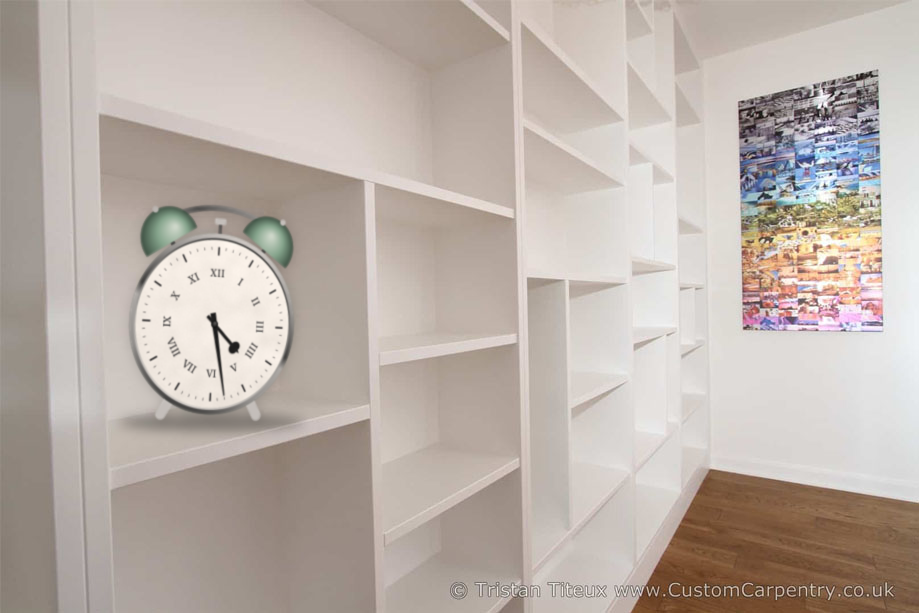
h=4 m=28
